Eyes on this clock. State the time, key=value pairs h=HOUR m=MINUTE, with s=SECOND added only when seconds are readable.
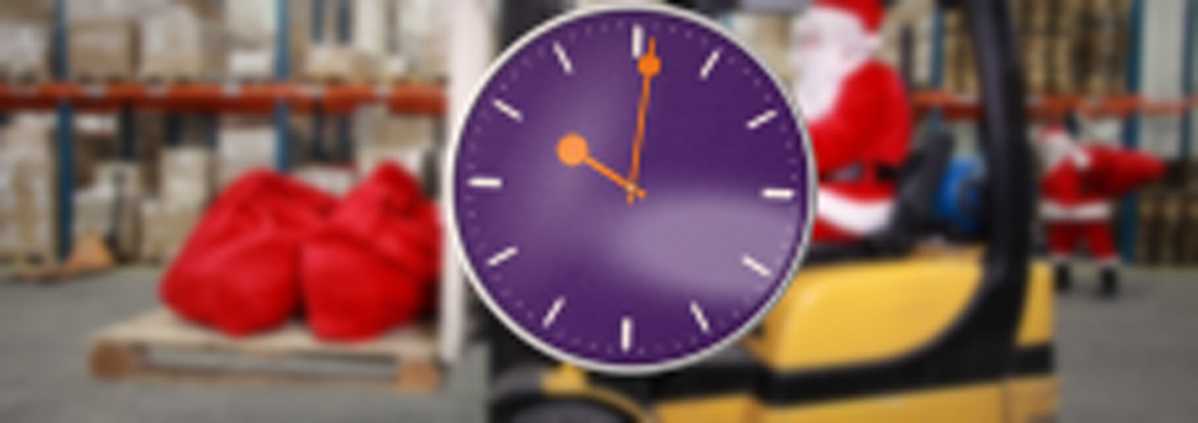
h=10 m=1
